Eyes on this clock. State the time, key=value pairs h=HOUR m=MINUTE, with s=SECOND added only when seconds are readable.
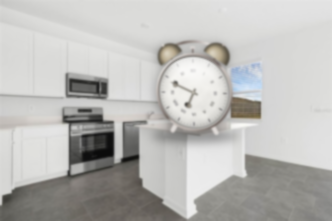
h=6 m=49
